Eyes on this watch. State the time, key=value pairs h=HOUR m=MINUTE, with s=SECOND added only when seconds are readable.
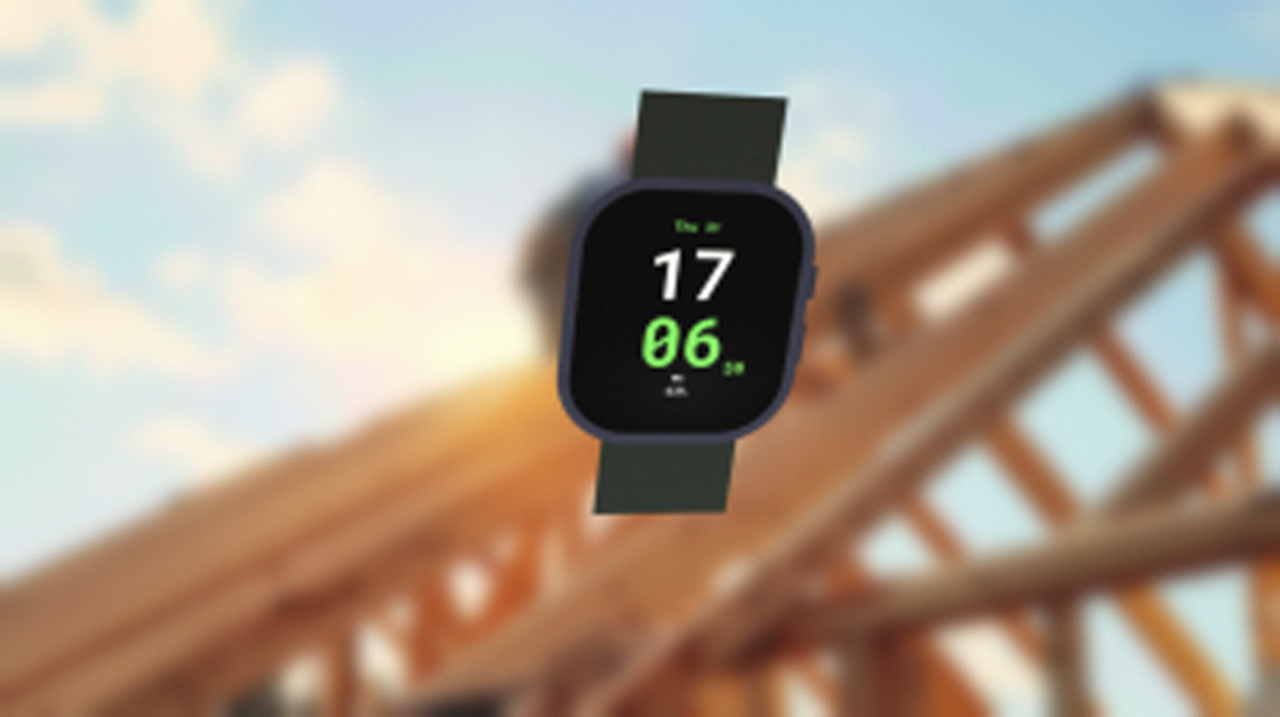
h=17 m=6
